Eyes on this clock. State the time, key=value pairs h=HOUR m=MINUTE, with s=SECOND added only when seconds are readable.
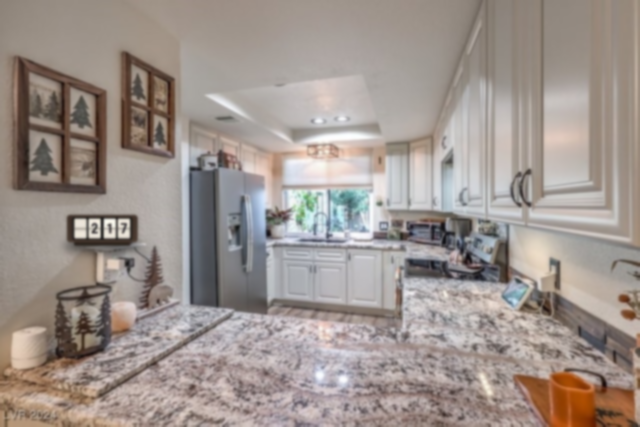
h=2 m=17
